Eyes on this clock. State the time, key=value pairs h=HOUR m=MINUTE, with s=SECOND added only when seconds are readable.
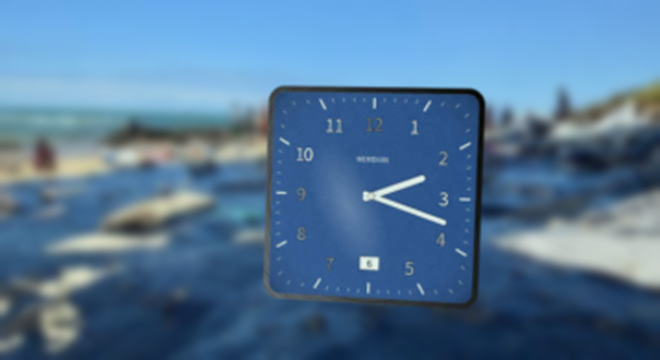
h=2 m=18
